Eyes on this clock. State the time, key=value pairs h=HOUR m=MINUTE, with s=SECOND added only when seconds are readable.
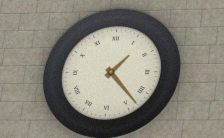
h=1 m=23
